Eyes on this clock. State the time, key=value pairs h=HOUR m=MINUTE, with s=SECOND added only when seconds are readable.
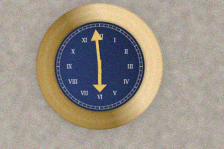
h=5 m=59
